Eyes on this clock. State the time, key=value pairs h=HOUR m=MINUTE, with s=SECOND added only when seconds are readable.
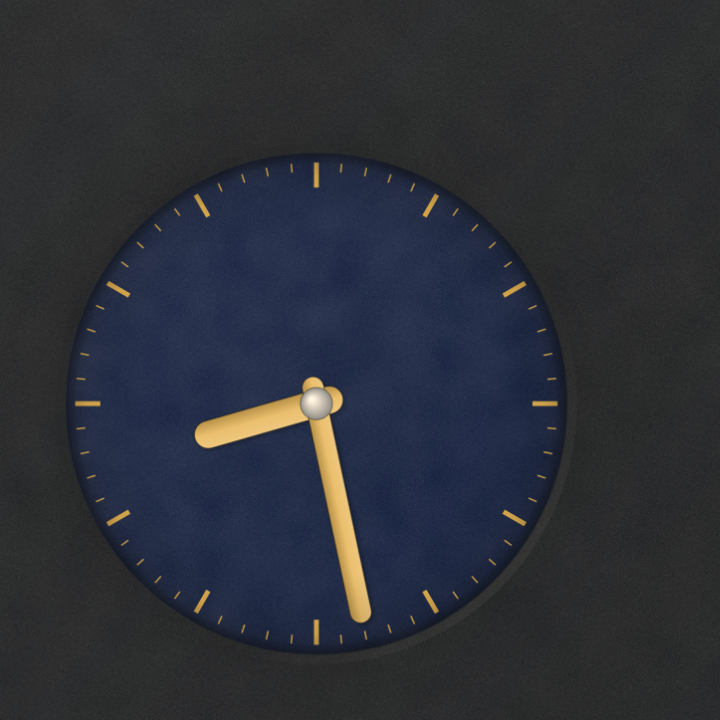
h=8 m=28
